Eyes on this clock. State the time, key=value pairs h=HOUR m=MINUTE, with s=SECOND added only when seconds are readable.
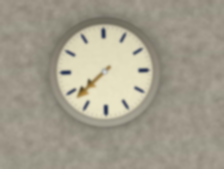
h=7 m=38
